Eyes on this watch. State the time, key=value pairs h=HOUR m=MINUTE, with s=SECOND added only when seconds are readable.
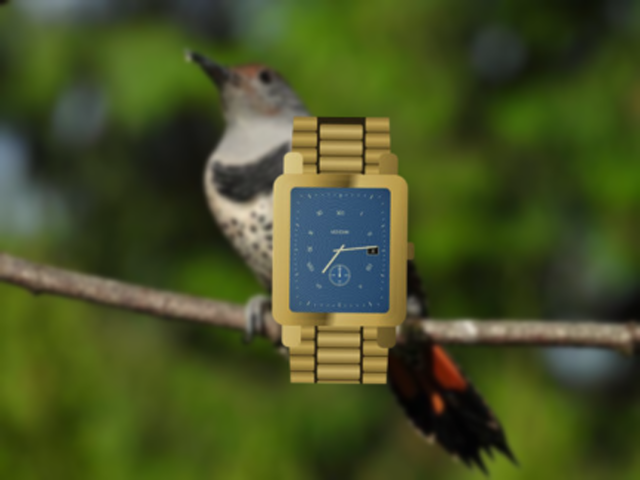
h=7 m=14
